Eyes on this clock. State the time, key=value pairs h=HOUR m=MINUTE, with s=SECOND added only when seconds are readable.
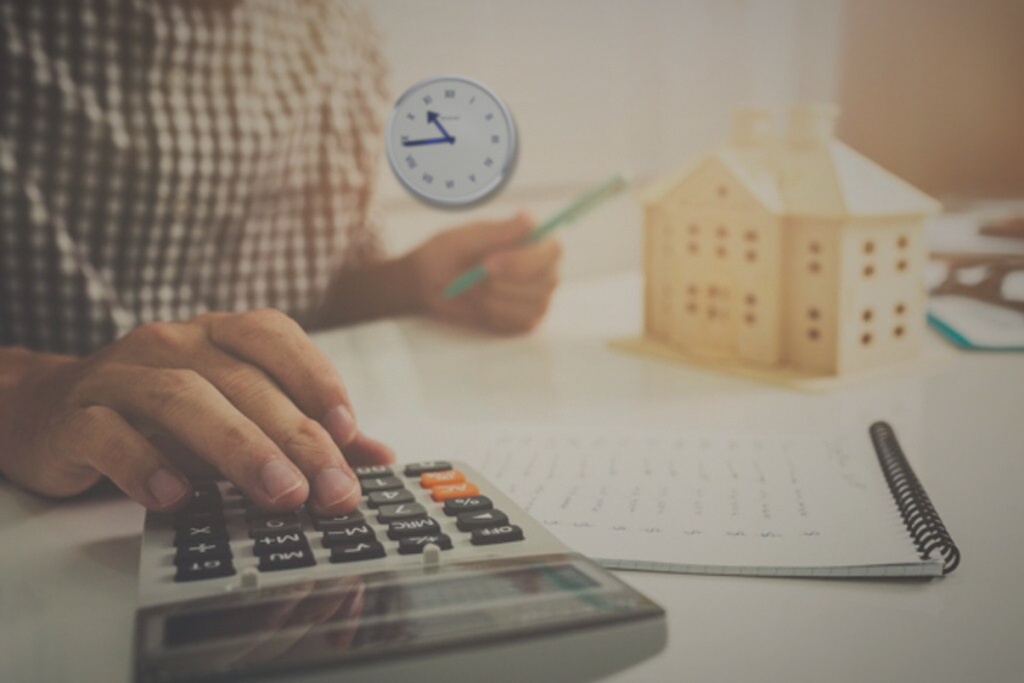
h=10 m=44
